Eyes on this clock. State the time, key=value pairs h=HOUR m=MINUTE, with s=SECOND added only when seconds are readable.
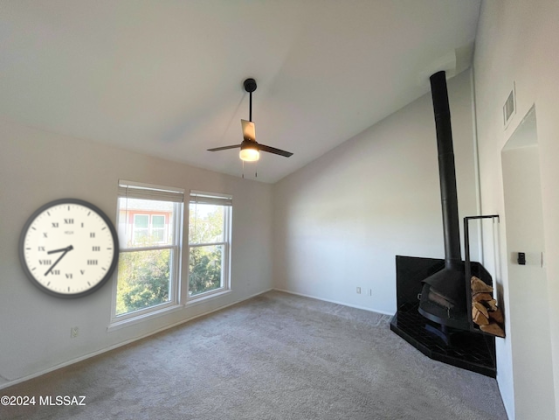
h=8 m=37
